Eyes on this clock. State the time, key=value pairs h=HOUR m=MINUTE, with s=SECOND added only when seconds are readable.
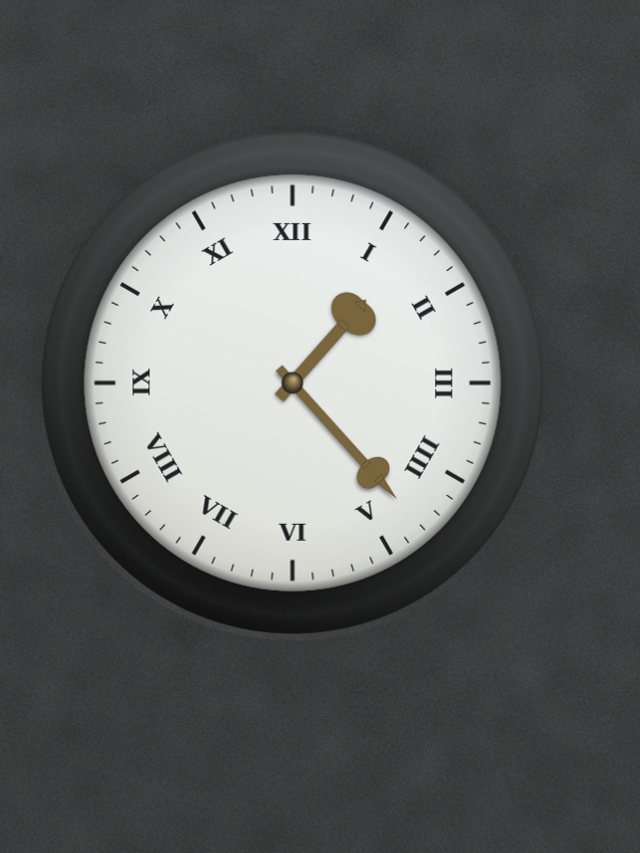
h=1 m=23
